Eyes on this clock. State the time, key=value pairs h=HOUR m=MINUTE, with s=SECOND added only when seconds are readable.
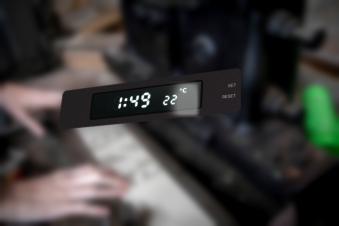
h=1 m=49
